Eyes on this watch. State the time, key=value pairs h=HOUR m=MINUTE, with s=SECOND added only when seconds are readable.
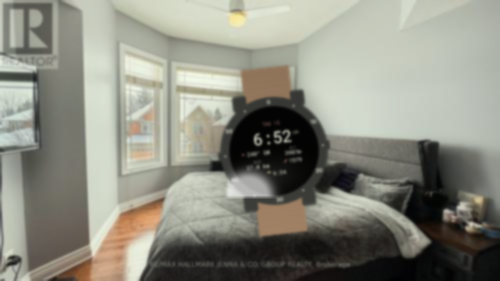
h=6 m=52
